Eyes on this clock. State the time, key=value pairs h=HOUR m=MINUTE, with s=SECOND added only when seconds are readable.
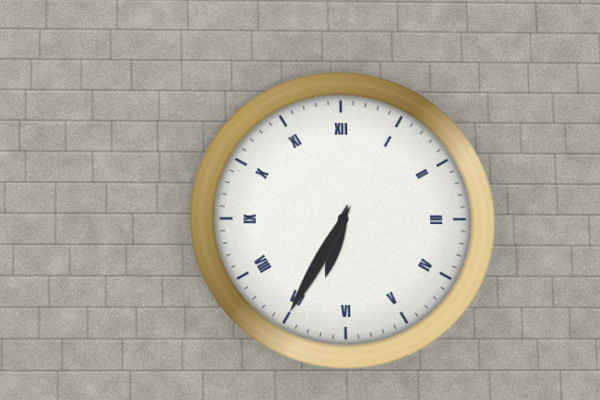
h=6 m=35
